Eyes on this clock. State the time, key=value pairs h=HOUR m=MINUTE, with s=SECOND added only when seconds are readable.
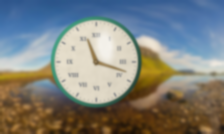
h=11 m=18
